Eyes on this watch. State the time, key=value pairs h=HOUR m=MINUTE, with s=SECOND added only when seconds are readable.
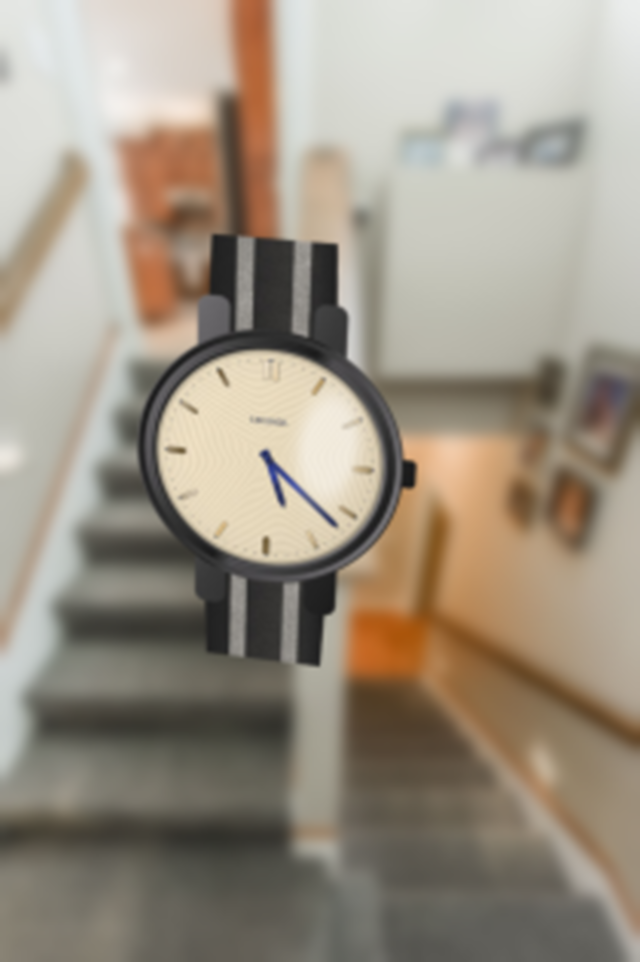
h=5 m=22
